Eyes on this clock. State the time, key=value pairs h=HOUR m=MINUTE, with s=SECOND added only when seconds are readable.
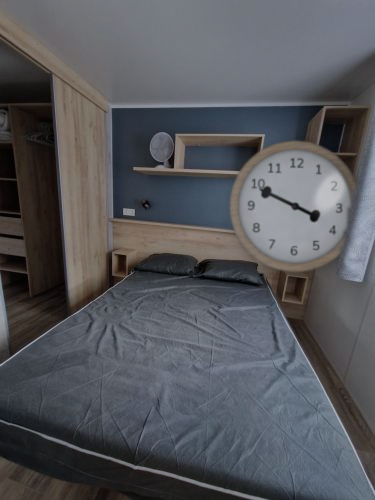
h=3 m=49
